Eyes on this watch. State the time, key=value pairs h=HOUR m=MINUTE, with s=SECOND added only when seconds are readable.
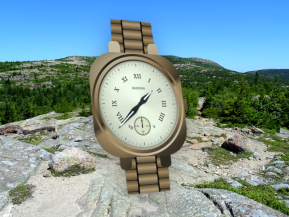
h=1 m=38
